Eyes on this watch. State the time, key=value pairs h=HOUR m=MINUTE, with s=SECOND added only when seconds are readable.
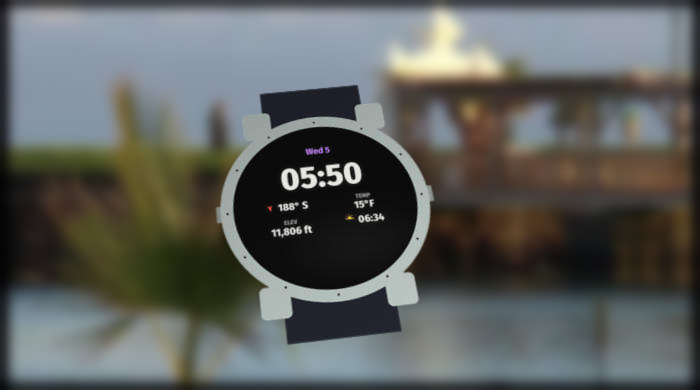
h=5 m=50
